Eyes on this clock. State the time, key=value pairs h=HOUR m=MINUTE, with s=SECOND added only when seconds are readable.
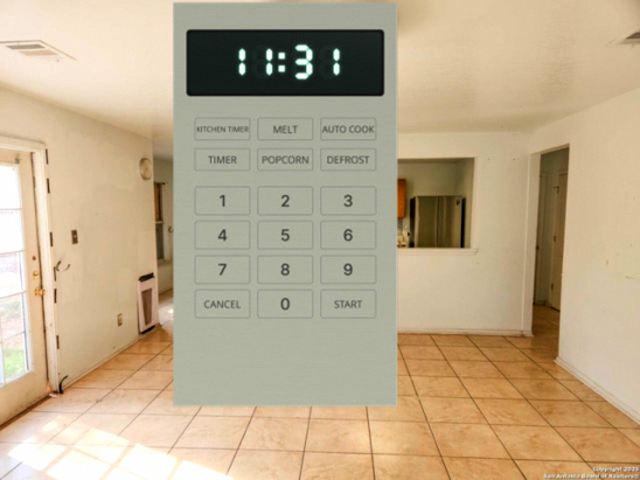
h=11 m=31
